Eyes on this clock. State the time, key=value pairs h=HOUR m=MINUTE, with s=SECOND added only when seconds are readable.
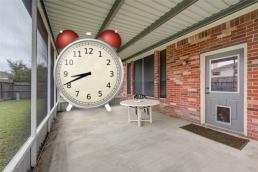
h=8 m=41
